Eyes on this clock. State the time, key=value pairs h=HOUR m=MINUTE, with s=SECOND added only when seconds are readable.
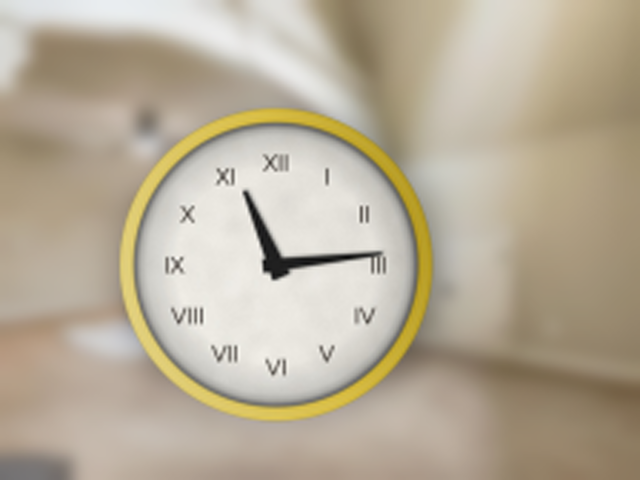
h=11 m=14
